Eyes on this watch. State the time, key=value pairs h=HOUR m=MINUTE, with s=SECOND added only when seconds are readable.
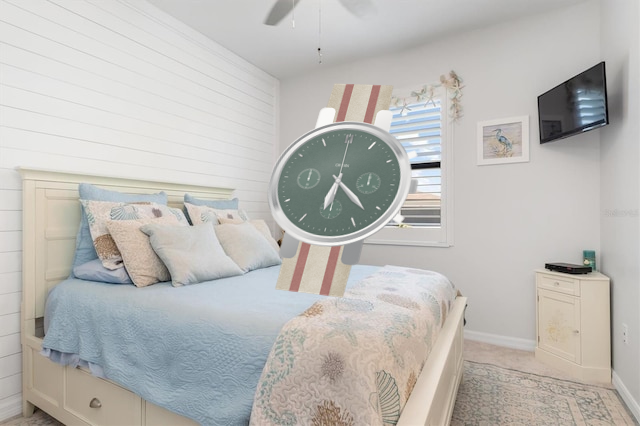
h=6 m=22
